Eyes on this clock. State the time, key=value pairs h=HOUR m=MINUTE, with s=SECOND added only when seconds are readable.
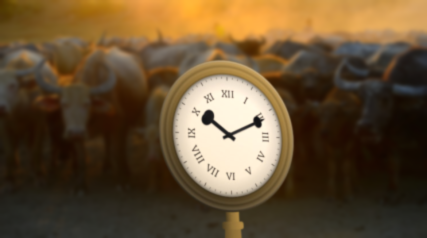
h=10 m=11
